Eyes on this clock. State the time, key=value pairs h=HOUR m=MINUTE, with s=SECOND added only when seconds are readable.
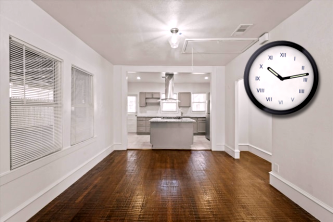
h=10 m=13
